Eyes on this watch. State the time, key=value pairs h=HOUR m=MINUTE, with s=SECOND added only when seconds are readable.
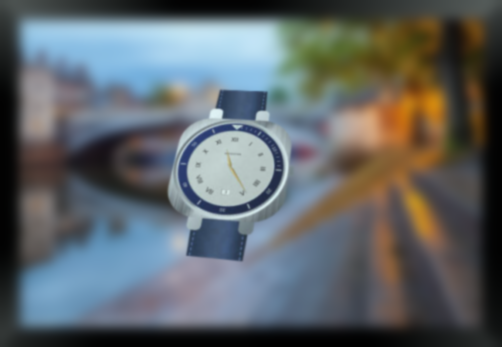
h=11 m=24
